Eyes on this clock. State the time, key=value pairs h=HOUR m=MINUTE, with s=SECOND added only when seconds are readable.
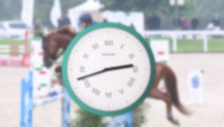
h=2 m=42
